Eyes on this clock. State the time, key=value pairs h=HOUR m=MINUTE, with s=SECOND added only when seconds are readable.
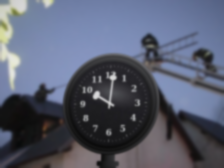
h=10 m=1
